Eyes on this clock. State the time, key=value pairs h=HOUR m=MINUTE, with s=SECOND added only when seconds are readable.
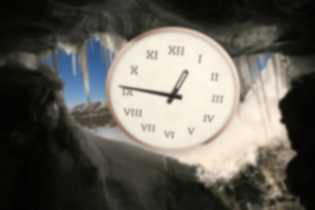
h=12 m=46
